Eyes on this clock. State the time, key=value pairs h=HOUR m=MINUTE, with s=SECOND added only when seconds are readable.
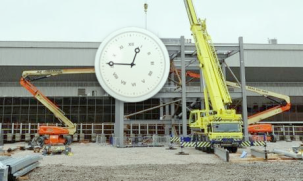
h=12 m=46
